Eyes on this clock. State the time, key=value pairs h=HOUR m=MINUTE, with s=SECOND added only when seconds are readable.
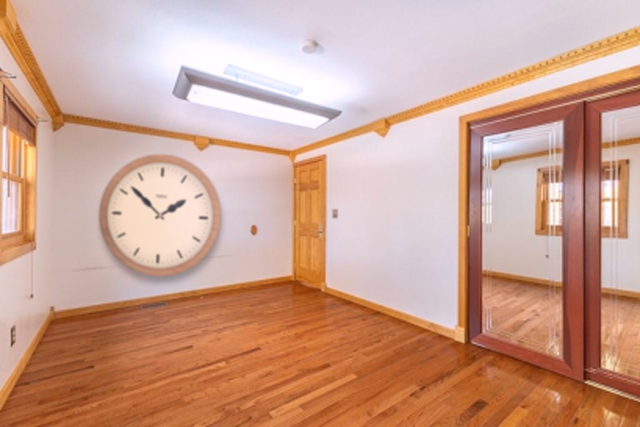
h=1 m=52
